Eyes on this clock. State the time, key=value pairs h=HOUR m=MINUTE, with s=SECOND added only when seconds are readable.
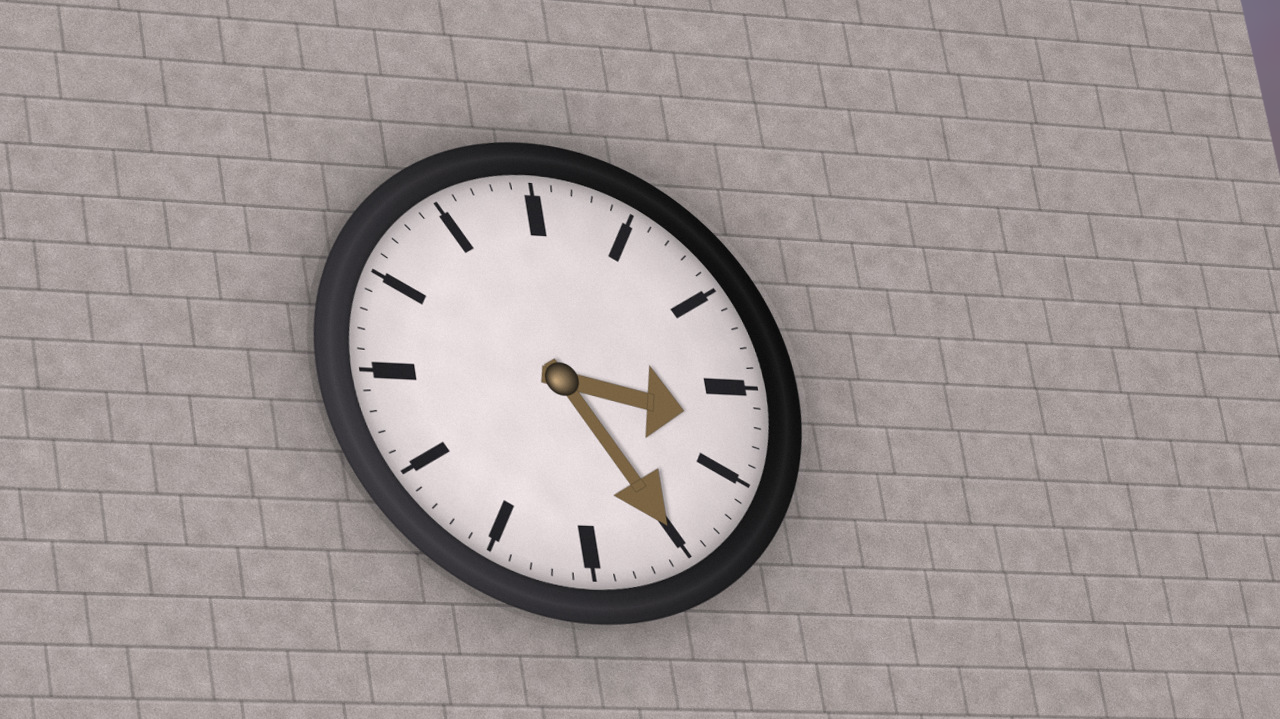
h=3 m=25
